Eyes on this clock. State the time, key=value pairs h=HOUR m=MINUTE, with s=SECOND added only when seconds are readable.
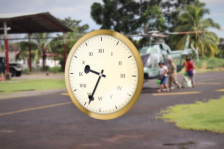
h=9 m=34
